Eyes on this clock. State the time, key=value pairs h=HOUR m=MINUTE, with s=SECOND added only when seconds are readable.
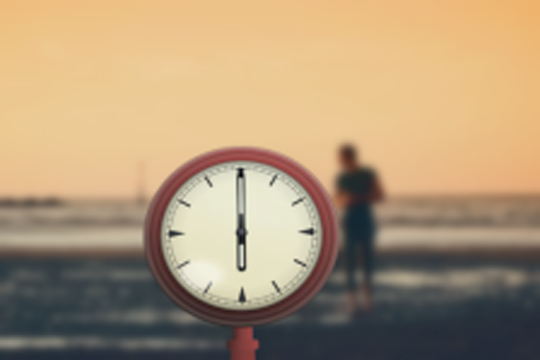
h=6 m=0
